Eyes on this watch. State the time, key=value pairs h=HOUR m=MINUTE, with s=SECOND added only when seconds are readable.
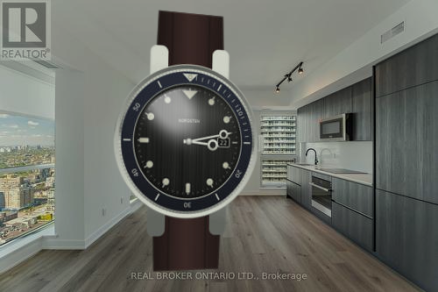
h=3 m=13
